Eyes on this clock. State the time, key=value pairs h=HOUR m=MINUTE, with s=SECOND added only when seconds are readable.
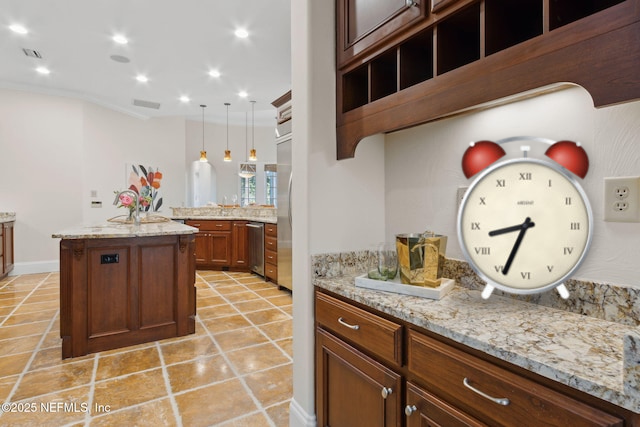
h=8 m=34
